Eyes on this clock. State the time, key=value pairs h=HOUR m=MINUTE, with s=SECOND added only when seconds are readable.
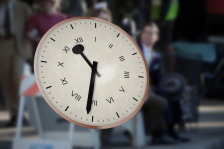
h=11 m=36
